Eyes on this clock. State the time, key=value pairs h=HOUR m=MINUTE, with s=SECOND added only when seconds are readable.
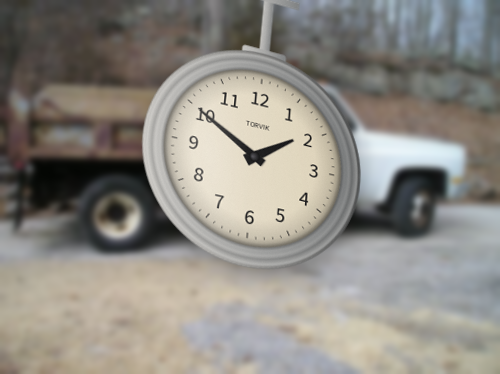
h=1 m=50
